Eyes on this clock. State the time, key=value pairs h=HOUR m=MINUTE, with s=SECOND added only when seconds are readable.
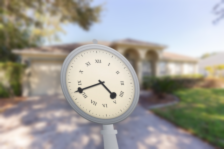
h=4 m=42
